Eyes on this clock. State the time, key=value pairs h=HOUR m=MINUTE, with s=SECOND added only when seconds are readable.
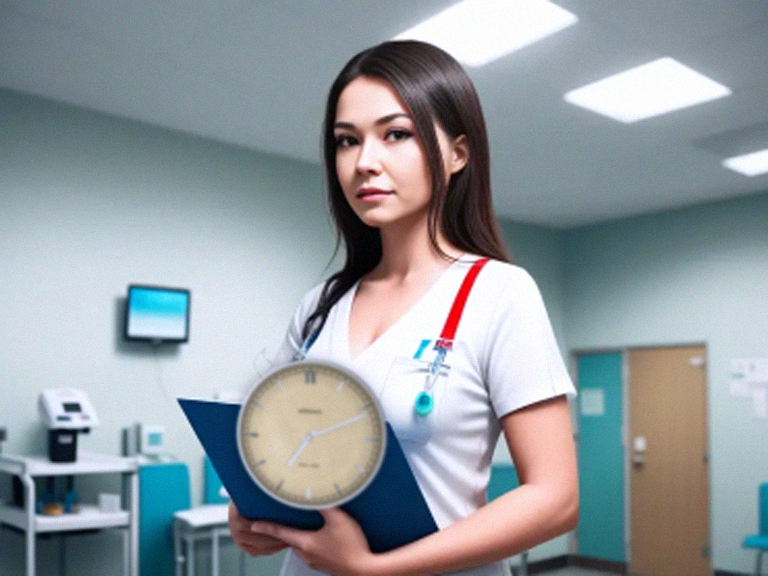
h=7 m=11
